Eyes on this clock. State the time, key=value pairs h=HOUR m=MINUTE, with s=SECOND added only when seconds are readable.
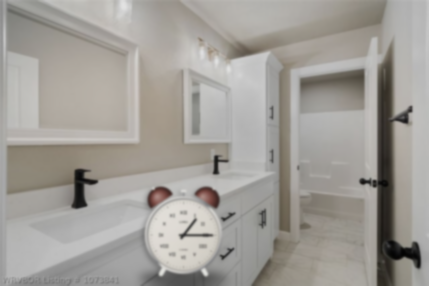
h=1 m=15
